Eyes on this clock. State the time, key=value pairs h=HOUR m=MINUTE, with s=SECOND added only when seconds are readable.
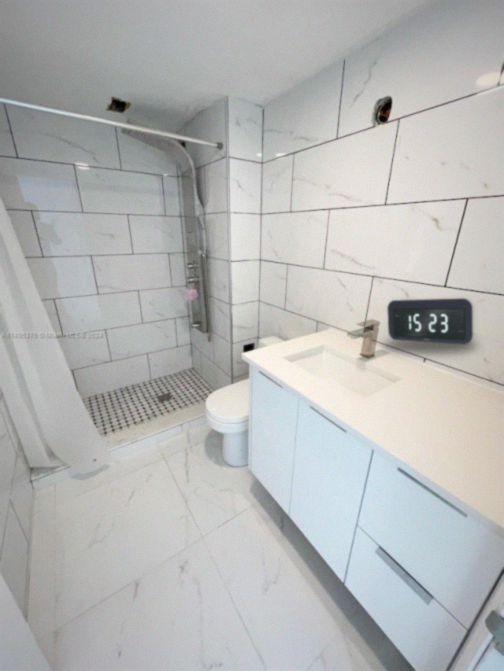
h=15 m=23
